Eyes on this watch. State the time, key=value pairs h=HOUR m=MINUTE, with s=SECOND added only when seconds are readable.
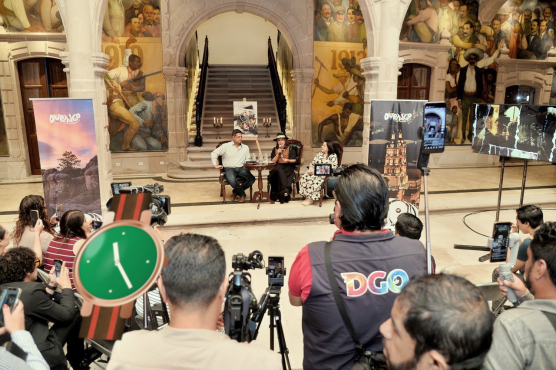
h=11 m=24
